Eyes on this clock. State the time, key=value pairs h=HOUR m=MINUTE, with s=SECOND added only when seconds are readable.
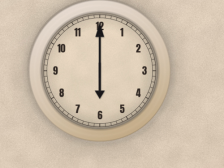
h=6 m=0
